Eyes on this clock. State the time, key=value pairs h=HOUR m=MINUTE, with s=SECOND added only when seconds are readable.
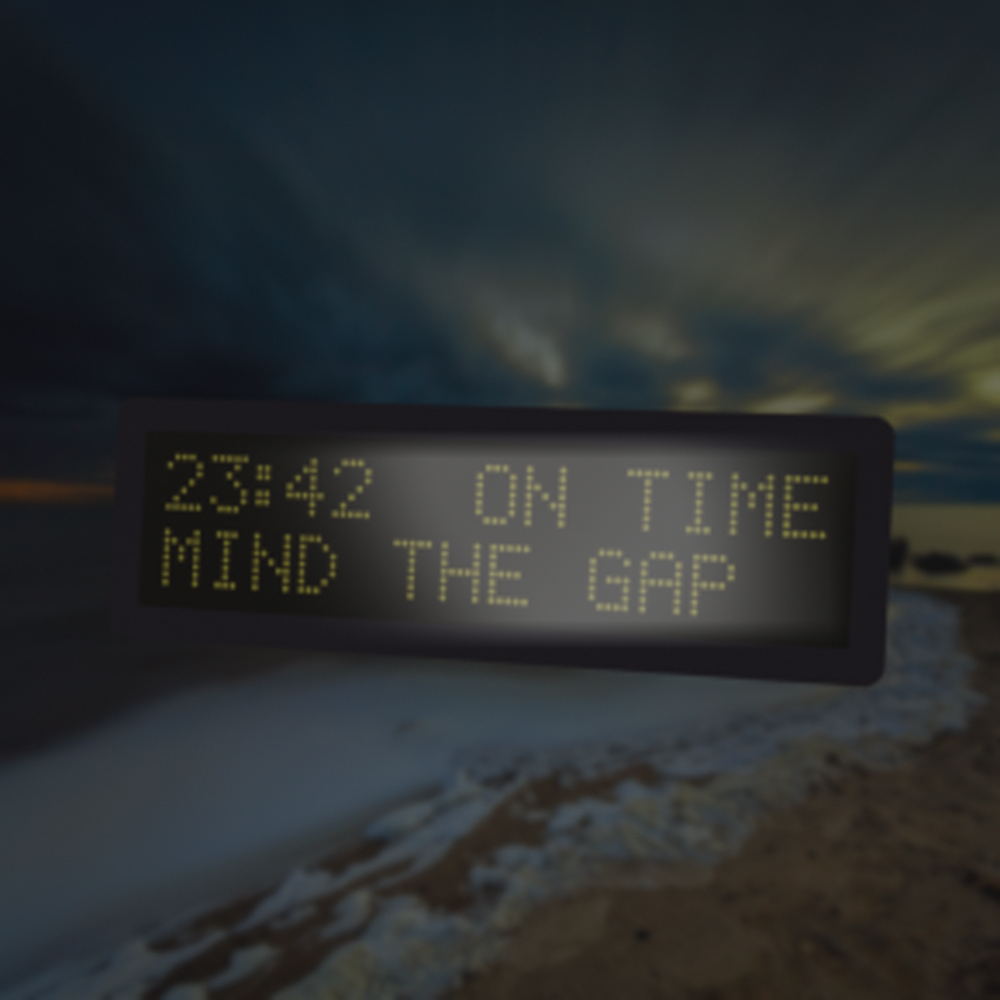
h=23 m=42
